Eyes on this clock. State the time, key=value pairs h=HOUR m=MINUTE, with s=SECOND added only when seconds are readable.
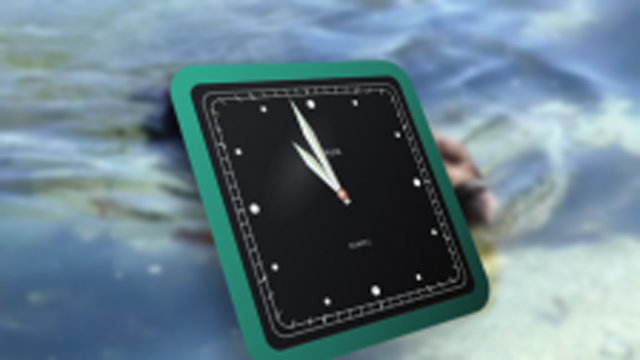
h=10 m=58
